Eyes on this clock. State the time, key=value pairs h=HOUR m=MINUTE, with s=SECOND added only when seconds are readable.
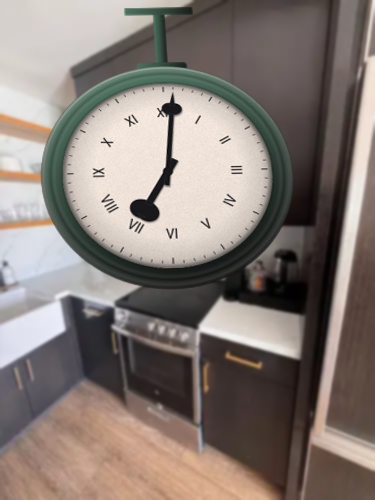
h=7 m=1
